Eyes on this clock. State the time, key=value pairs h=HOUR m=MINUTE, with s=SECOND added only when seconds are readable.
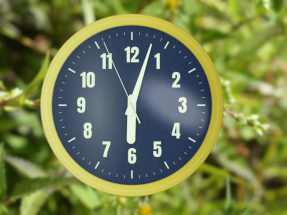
h=6 m=2 s=56
